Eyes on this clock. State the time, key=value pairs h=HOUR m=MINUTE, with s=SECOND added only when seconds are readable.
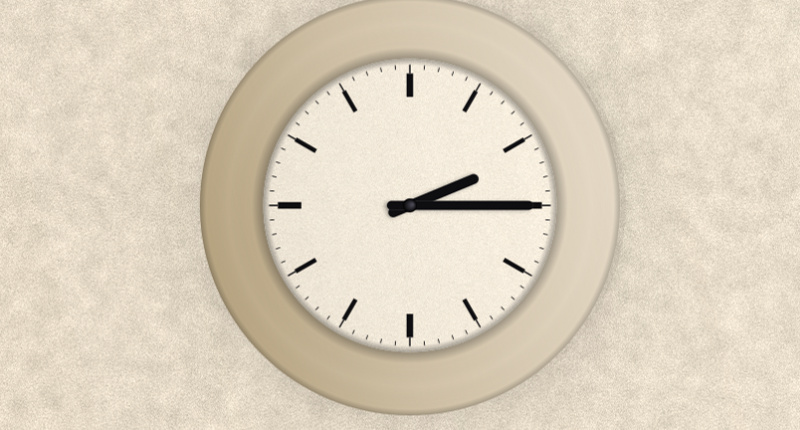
h=2 m=15
